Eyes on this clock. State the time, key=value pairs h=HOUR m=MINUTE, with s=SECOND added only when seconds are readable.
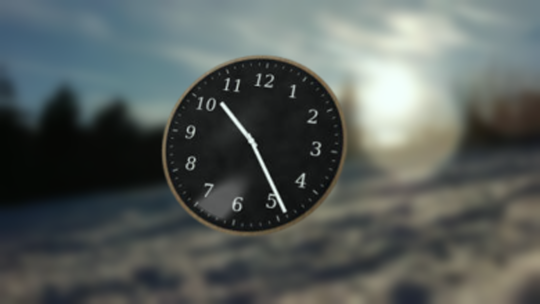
h=10 m=24
